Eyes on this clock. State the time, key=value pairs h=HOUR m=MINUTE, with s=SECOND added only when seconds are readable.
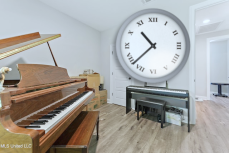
h=10 m=38
